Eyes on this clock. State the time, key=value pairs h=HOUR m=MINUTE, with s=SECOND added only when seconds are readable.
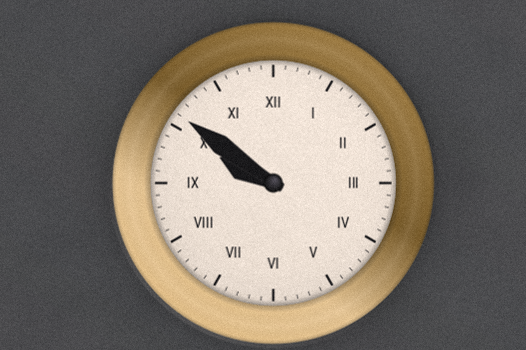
h=9 m=51
